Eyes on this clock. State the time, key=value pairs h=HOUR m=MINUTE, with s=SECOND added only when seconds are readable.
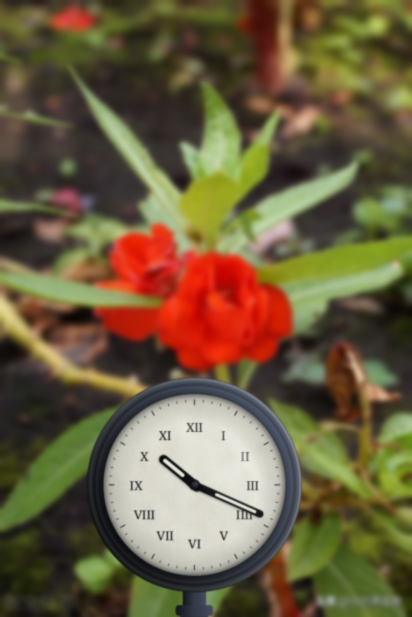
h=10 m=19
